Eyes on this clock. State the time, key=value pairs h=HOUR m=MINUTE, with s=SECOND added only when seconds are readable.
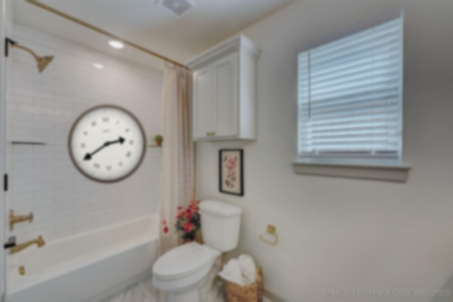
h=2 m=40
